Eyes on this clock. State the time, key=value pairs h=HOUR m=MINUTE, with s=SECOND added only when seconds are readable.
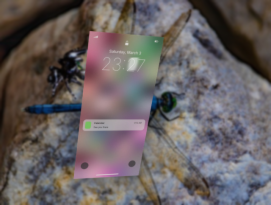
h=23 m=27
